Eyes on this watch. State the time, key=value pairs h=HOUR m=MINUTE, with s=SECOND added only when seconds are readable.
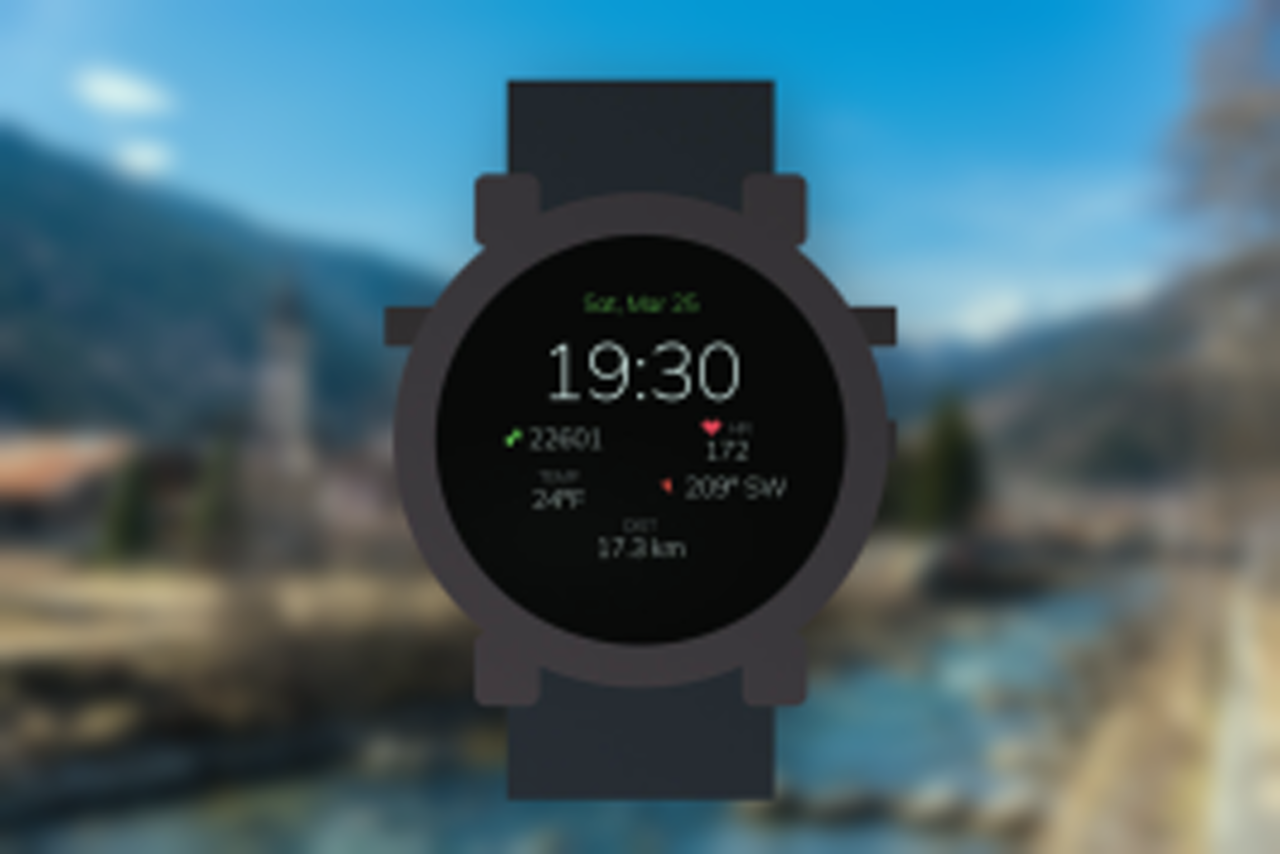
h=19 m=30
